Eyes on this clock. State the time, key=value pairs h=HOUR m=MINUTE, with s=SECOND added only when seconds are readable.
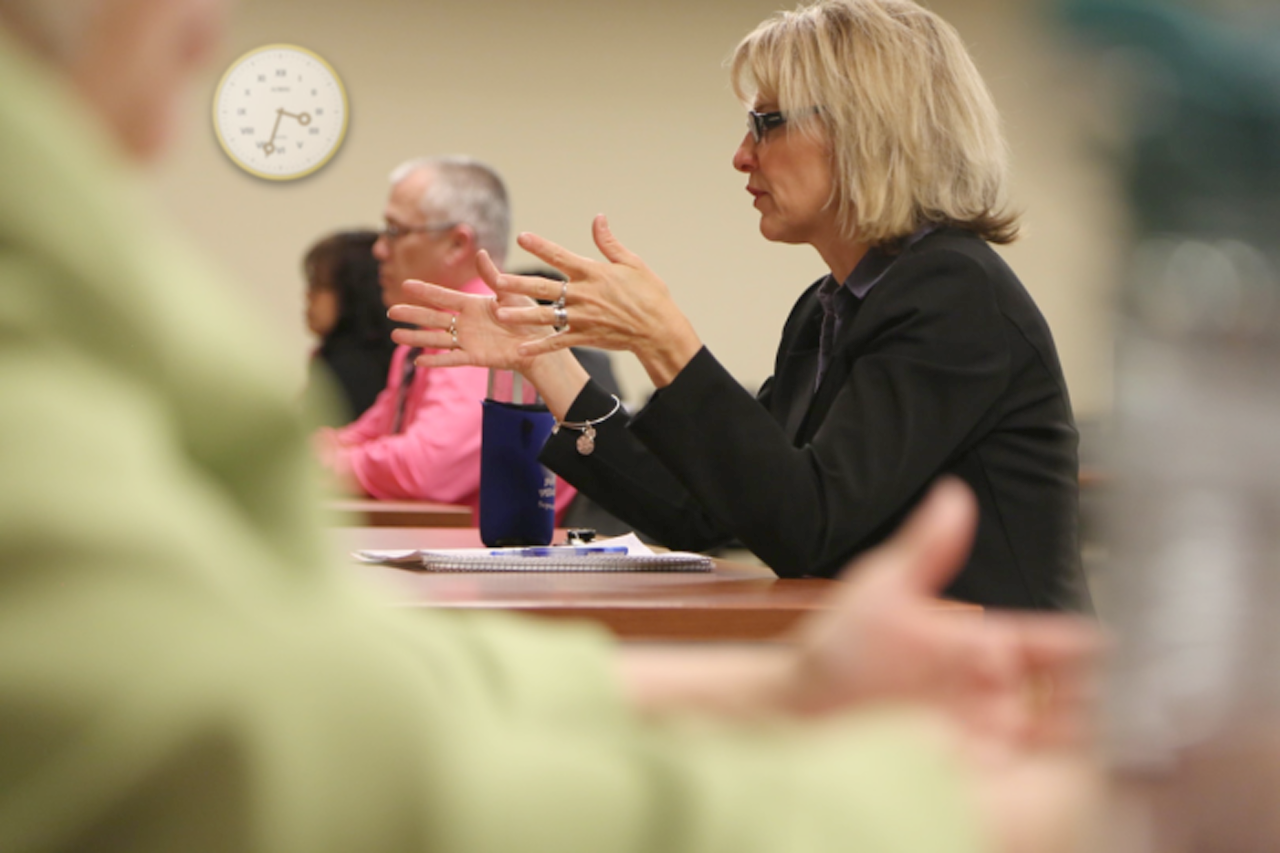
h=3 m=33
